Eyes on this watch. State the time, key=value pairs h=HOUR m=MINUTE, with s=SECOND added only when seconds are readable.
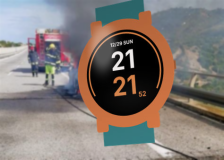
h=21 m=21
